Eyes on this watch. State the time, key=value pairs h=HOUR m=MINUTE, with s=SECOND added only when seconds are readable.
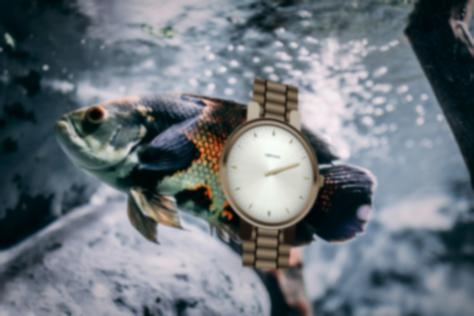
h=2 m=11
